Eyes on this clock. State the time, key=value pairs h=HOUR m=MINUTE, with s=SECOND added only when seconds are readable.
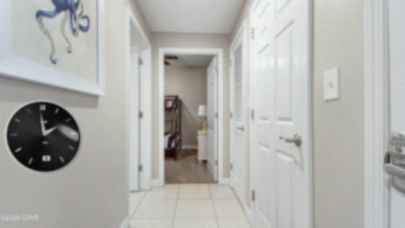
h=1 m=59
